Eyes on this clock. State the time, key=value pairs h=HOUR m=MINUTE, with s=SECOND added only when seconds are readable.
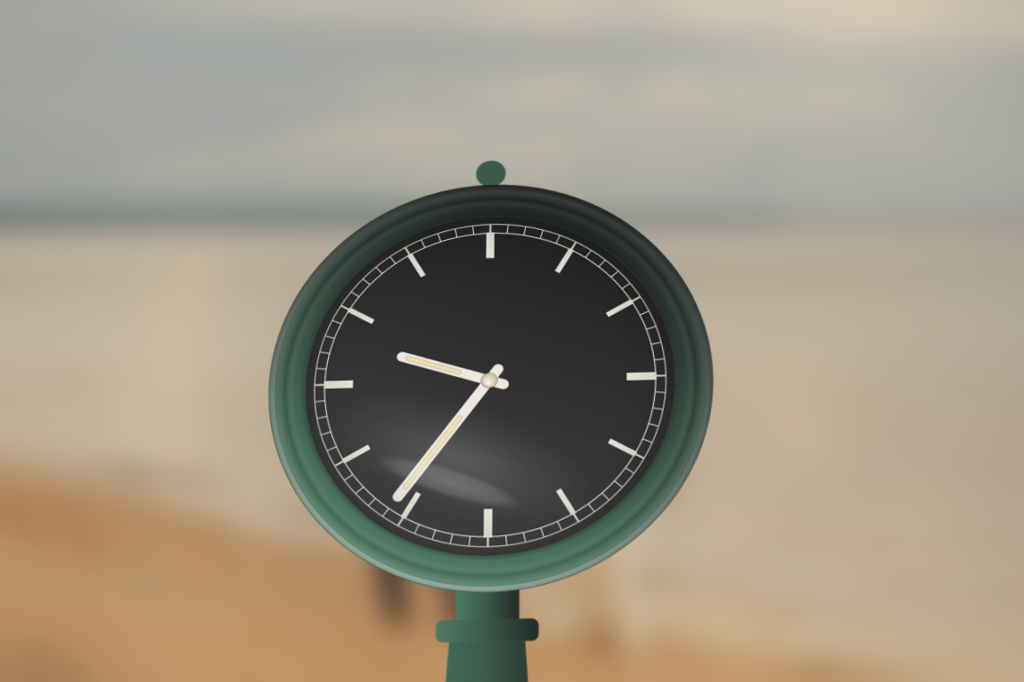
h=9 m=36
